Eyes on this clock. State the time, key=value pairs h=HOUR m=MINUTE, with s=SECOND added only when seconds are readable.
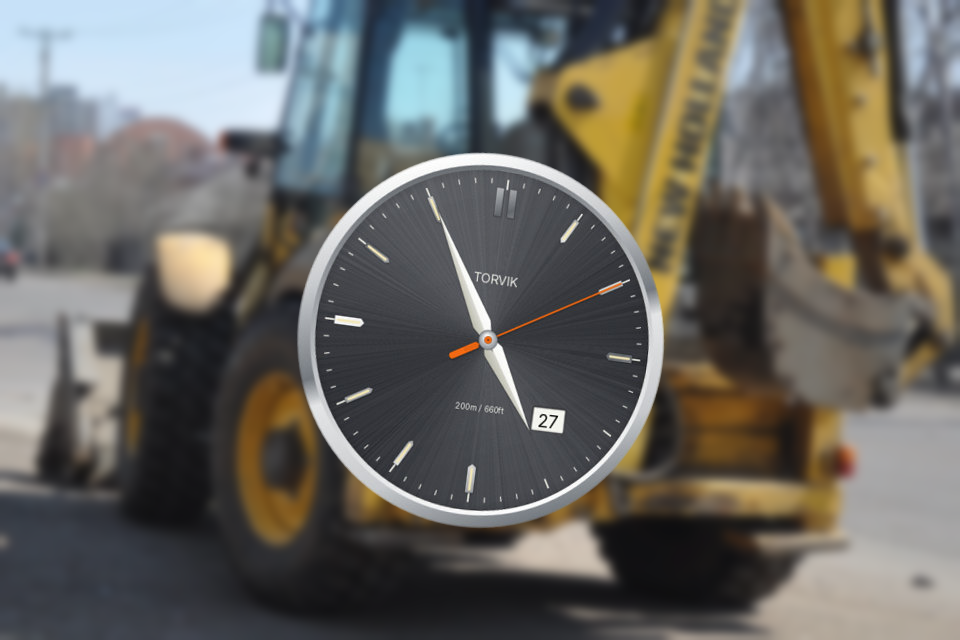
h=4 m=55 s=10
